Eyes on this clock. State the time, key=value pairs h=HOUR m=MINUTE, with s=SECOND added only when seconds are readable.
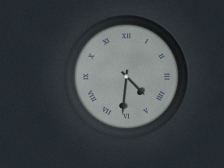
h=4 m=31
